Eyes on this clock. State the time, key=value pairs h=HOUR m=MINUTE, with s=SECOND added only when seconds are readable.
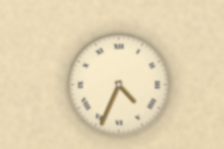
h=4 m=34
